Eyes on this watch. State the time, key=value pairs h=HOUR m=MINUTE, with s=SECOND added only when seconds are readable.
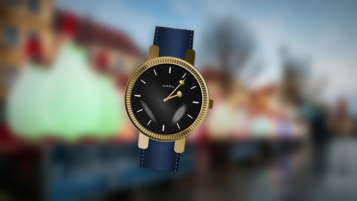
h=2 m=6
